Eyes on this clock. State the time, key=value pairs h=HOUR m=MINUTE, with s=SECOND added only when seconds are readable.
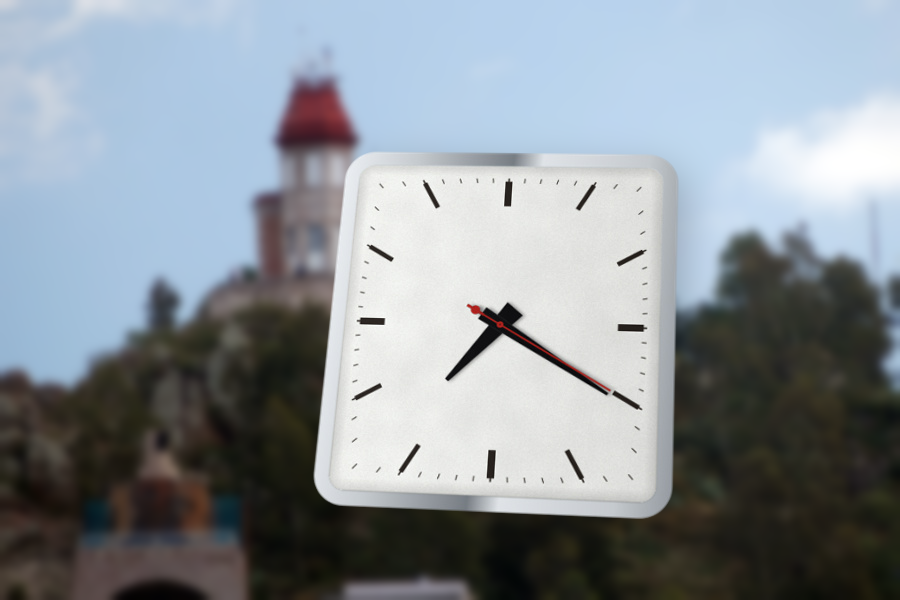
h=7 m=20 s=20
